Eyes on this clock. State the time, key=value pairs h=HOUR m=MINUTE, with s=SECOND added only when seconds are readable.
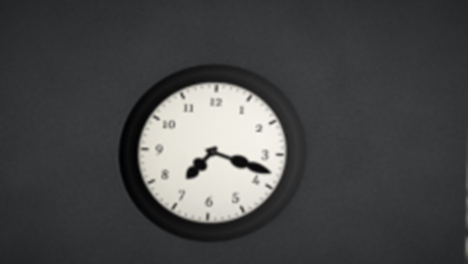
h=7 m=18
